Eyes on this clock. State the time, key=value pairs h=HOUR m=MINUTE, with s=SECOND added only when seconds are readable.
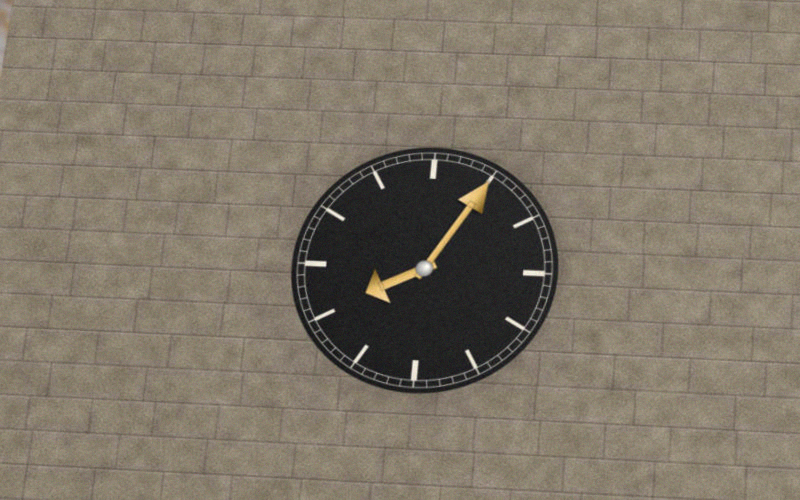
h=8 m=5
